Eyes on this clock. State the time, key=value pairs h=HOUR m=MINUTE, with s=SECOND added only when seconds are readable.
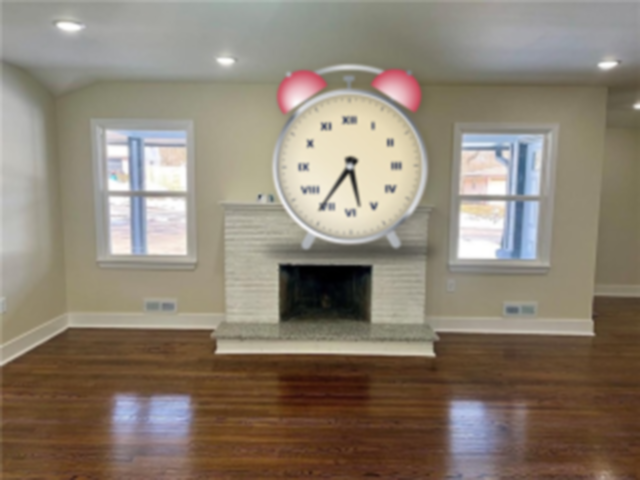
h=5 m=36
